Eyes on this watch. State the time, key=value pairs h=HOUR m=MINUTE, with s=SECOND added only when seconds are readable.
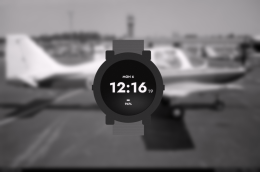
h=12 m=16
